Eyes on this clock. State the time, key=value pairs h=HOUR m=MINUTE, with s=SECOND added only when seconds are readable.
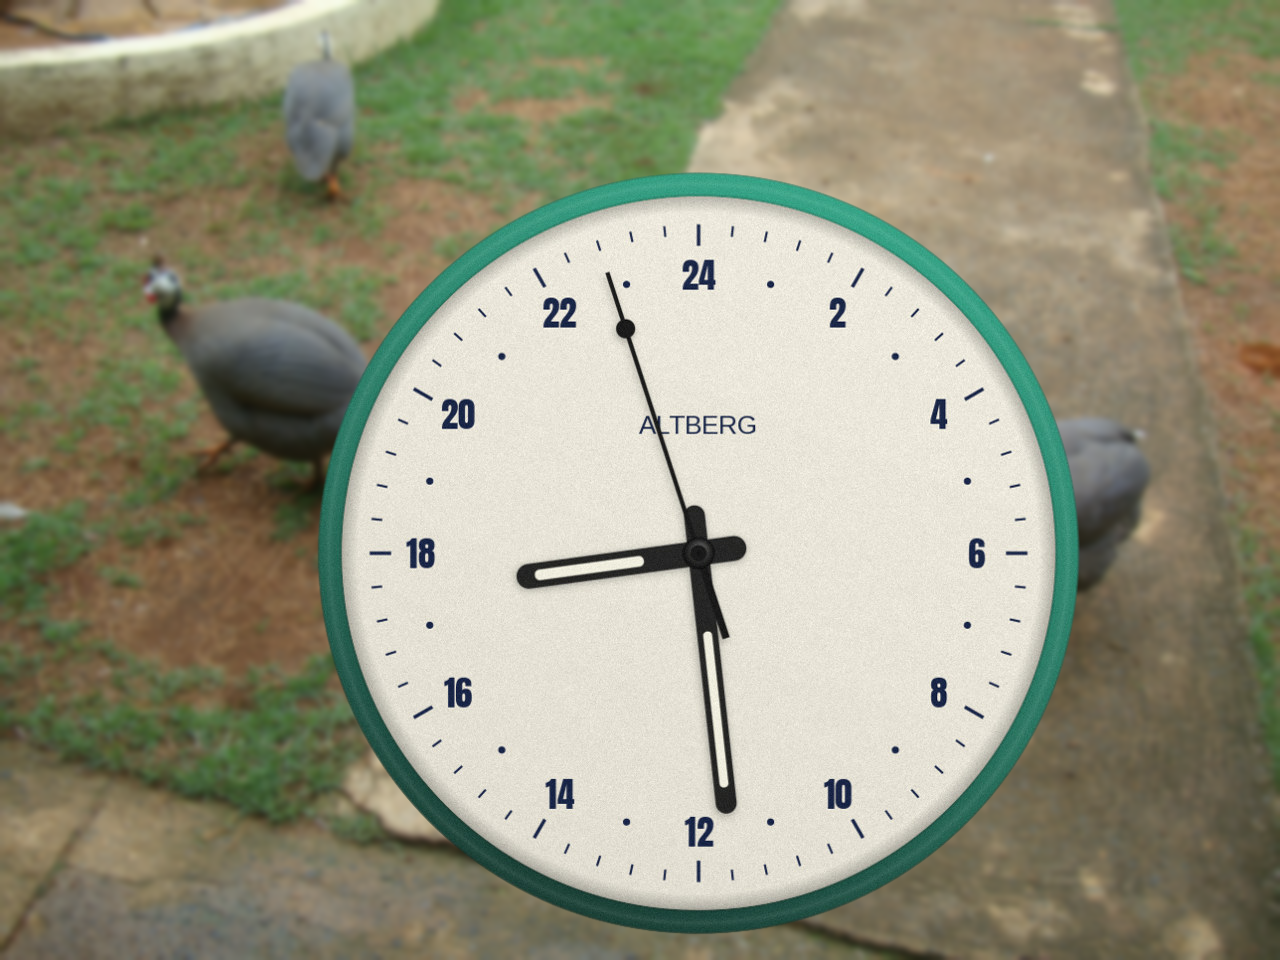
h=17 m=28 s=57
